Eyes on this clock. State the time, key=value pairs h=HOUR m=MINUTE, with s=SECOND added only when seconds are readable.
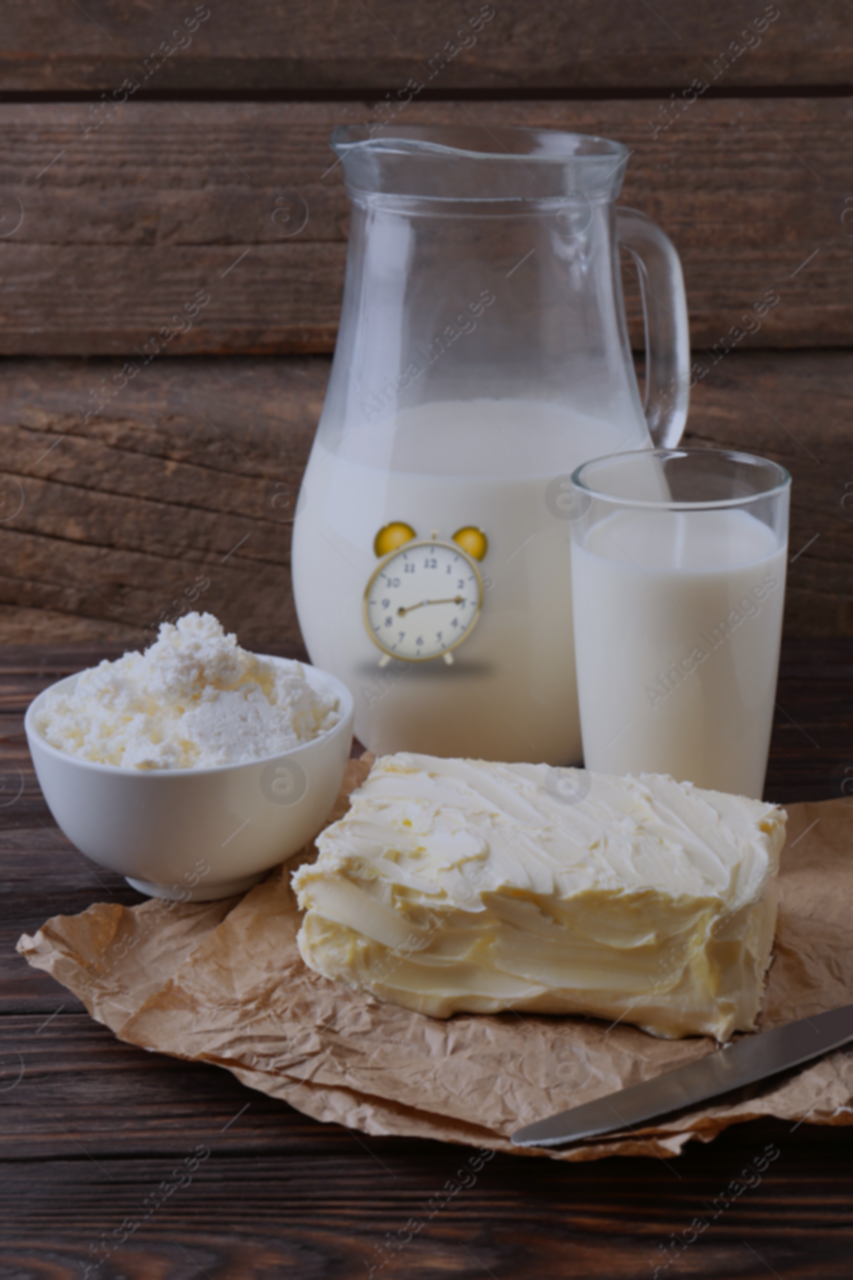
h=8 m=14
